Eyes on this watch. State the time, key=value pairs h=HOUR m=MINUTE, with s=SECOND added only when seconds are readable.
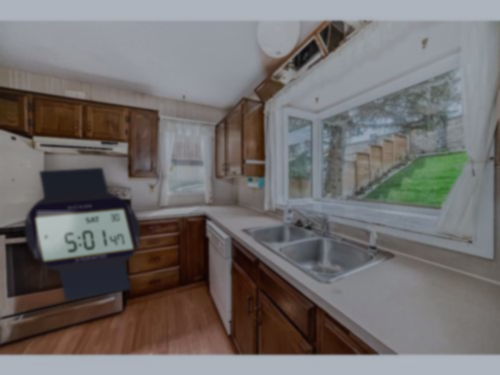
h=5 m=1 s=47
